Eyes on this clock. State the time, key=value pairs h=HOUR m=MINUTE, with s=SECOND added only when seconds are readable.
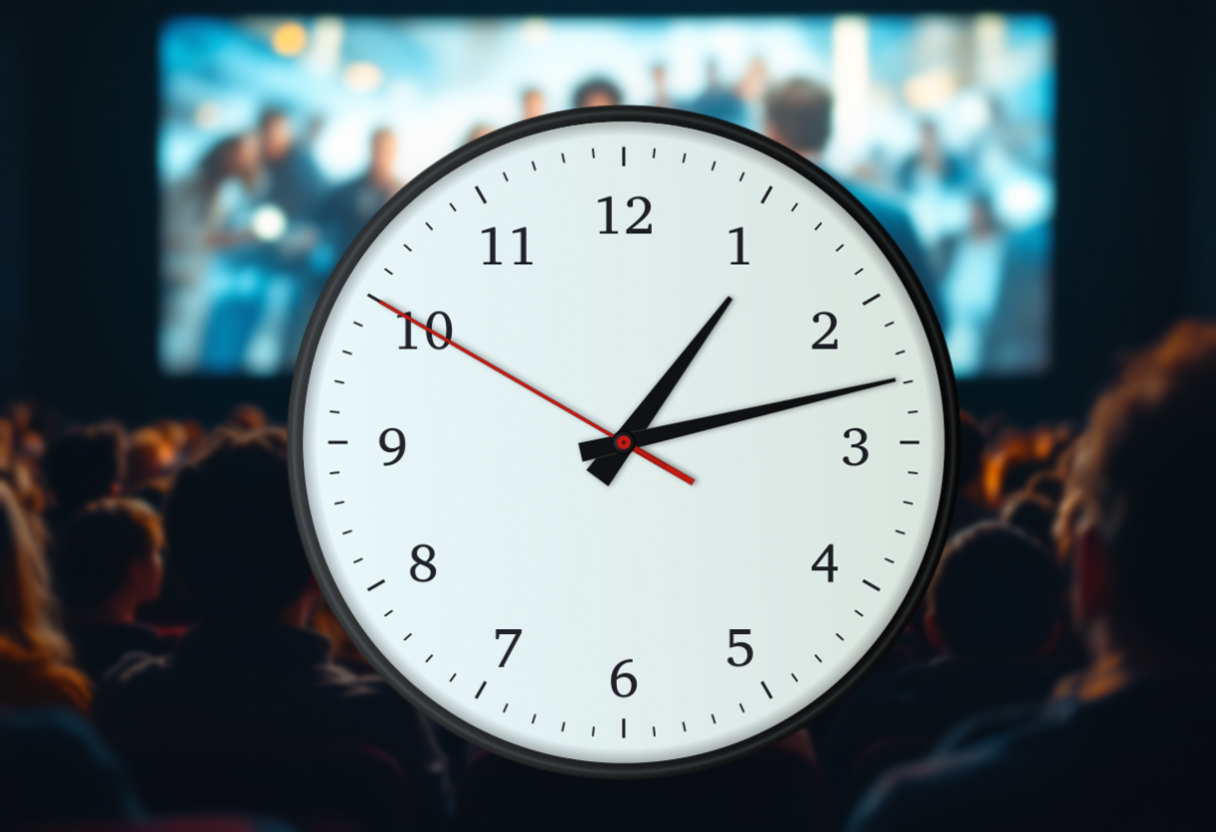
h=1 m=12 s=50
